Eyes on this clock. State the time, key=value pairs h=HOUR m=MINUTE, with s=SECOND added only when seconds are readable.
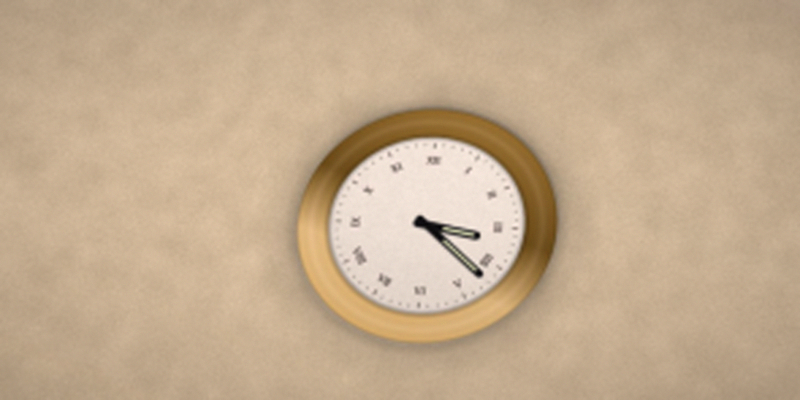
h=3 m=22
